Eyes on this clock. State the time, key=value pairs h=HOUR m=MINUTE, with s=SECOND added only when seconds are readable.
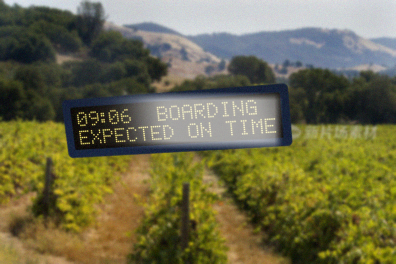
h=9 m=6
